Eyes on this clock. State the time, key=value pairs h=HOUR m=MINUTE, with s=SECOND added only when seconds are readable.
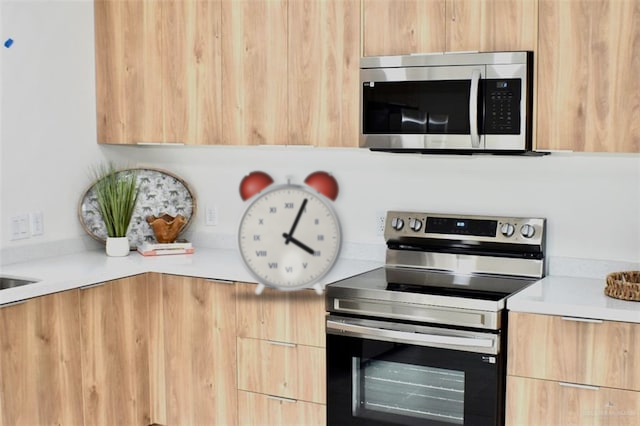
h=4 m=4
